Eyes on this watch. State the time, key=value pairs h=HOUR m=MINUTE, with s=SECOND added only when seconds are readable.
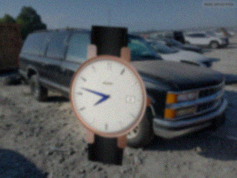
h=7 m=47
